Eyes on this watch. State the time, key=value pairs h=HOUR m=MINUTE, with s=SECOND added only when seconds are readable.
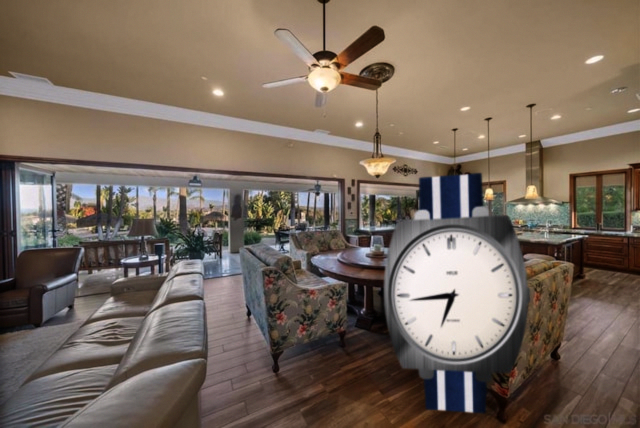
h=6 m=44
